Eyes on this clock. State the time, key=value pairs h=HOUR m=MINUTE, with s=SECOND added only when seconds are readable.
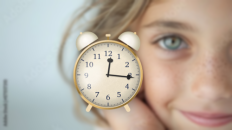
h=12 m=16
